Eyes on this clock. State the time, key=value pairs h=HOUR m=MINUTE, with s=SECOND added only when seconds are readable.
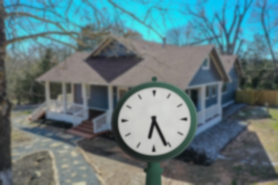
h=6 m=26
